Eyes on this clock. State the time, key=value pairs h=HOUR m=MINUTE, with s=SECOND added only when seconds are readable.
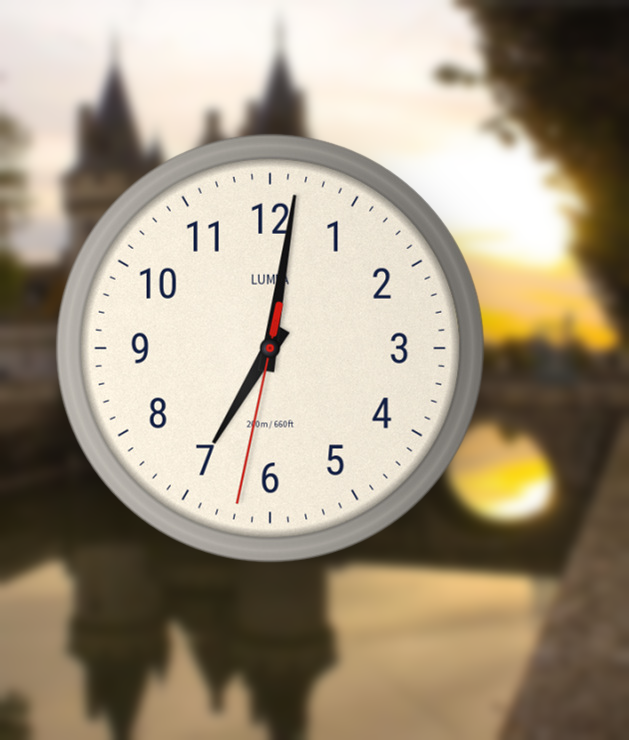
h=7 m=1 s=32
